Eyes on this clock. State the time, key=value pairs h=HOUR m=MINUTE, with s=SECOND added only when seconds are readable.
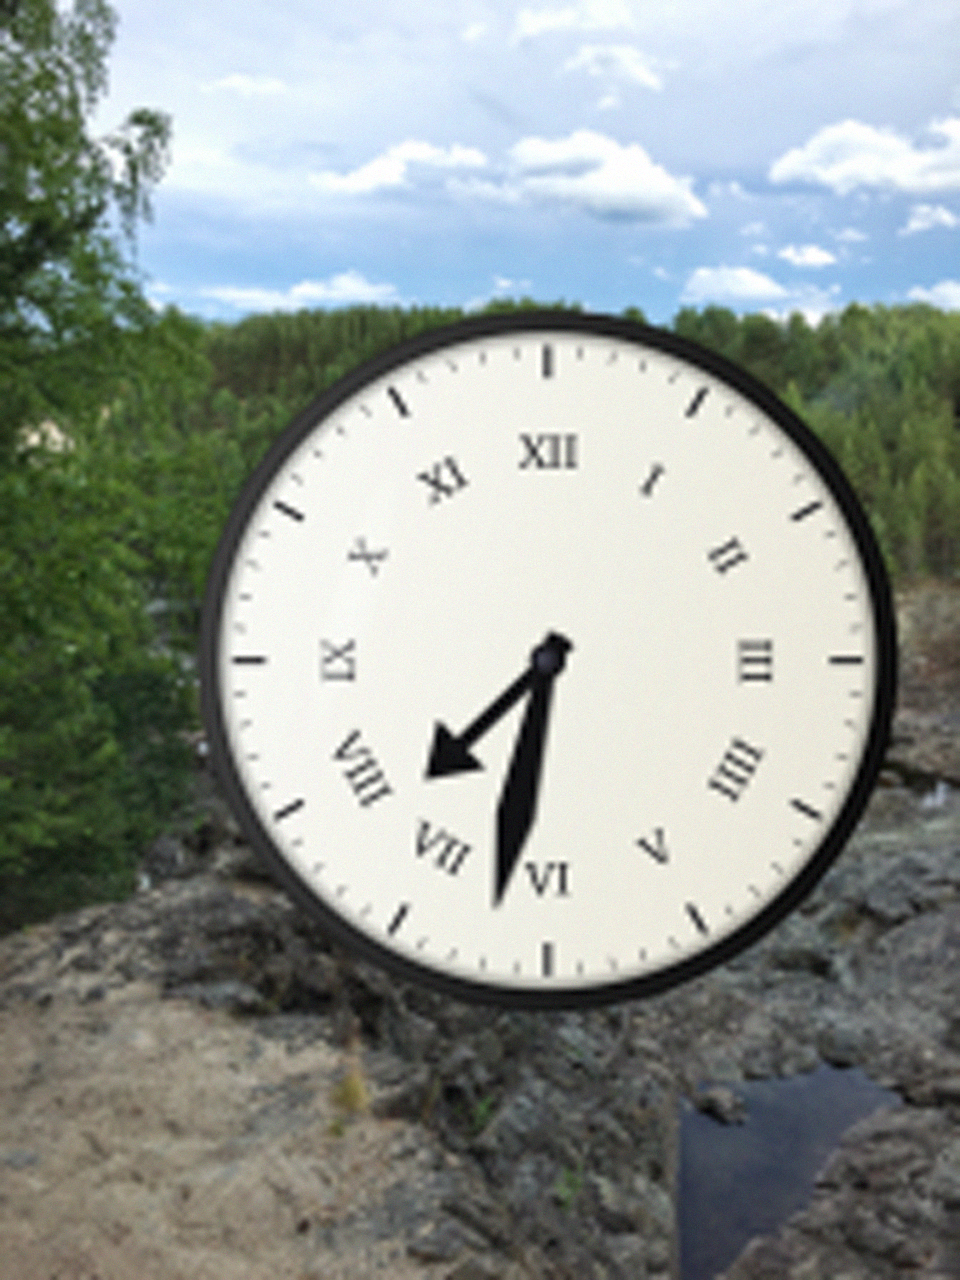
h=7 m=32
